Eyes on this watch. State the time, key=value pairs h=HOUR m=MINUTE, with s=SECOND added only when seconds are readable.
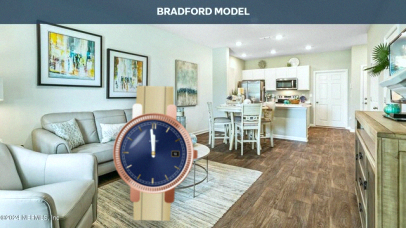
h=11 m=59
